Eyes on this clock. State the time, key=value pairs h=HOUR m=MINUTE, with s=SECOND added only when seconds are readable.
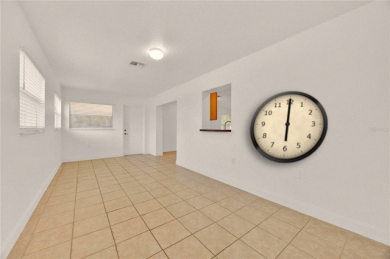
h=6 m=0
